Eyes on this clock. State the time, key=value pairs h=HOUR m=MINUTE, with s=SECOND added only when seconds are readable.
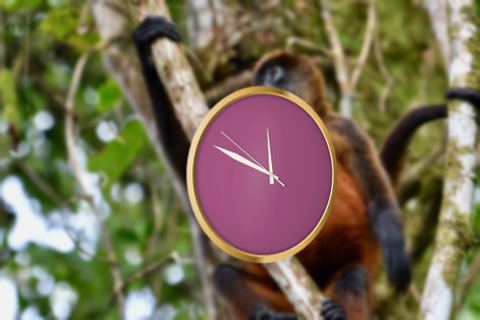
h=11 m=48 s=51
